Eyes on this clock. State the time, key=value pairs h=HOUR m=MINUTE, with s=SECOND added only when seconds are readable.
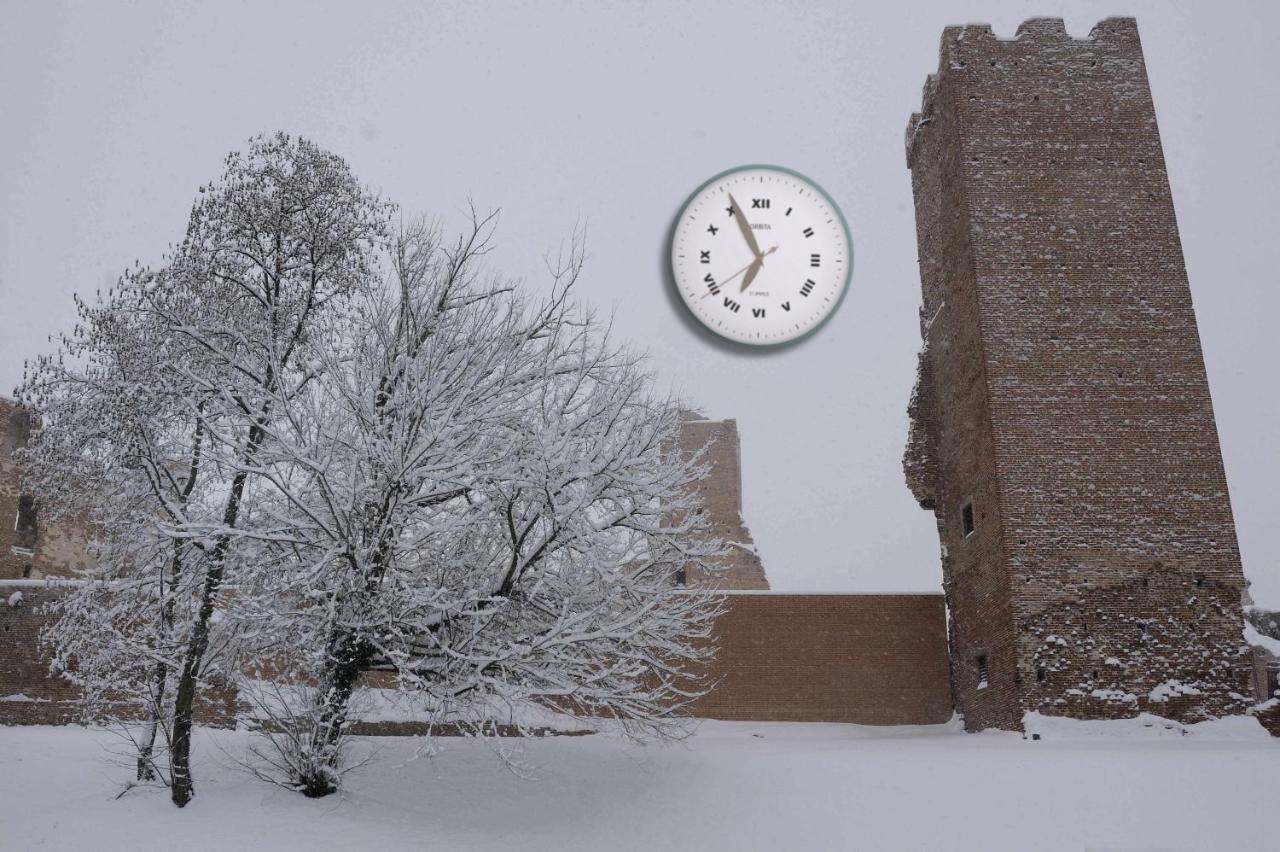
h=6 m=55 s=39
